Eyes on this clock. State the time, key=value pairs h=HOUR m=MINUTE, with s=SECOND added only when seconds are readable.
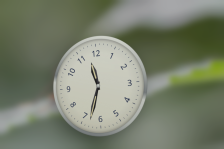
h=11 m=33
